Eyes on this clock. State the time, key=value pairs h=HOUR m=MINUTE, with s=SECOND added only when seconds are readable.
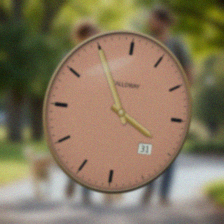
h=3 m=55
